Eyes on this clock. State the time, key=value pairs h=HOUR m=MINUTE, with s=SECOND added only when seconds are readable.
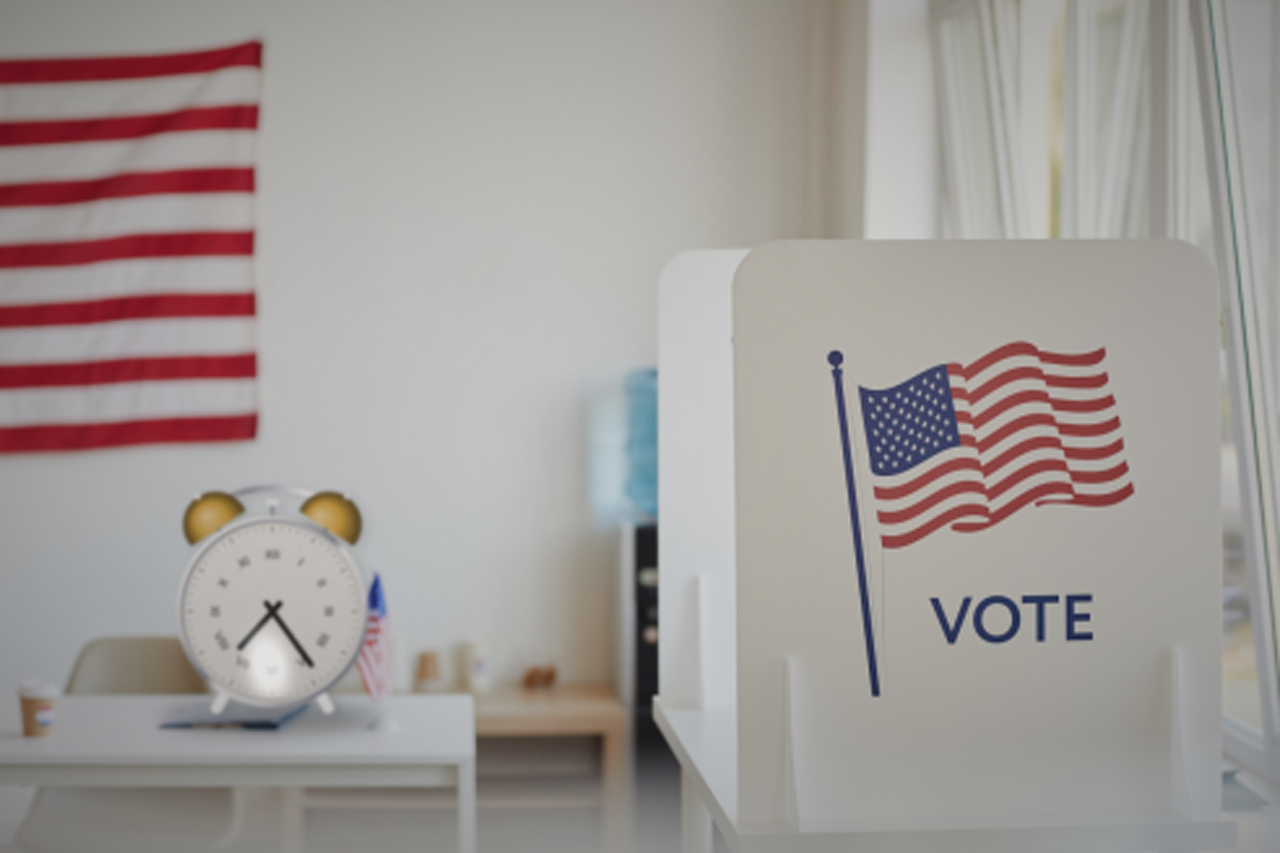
h=7 m=24
